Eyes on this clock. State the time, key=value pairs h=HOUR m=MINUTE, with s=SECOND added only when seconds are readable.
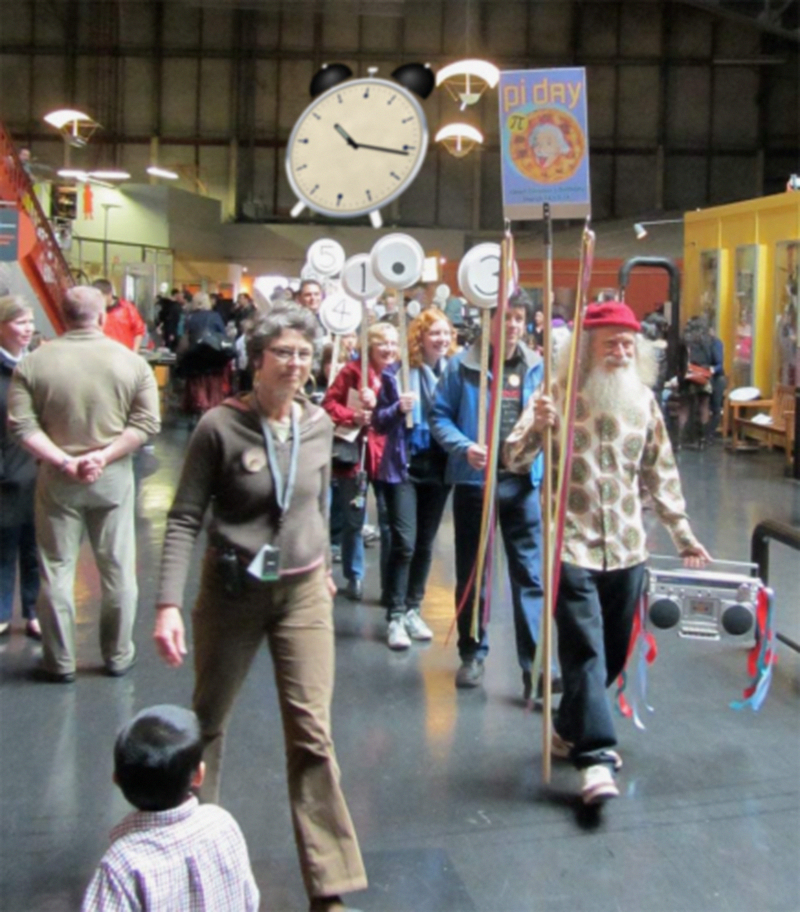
h=10 m=16
